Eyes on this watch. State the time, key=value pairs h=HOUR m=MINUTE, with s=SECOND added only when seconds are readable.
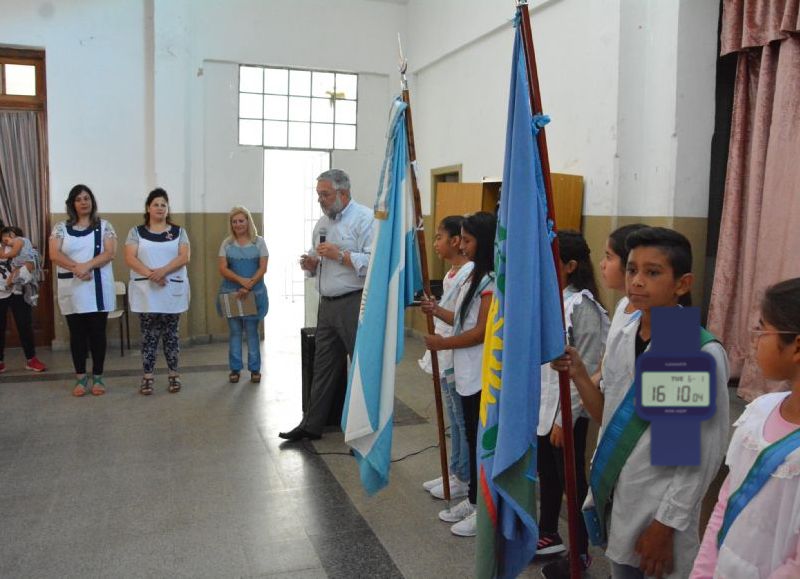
h=16 m=10
